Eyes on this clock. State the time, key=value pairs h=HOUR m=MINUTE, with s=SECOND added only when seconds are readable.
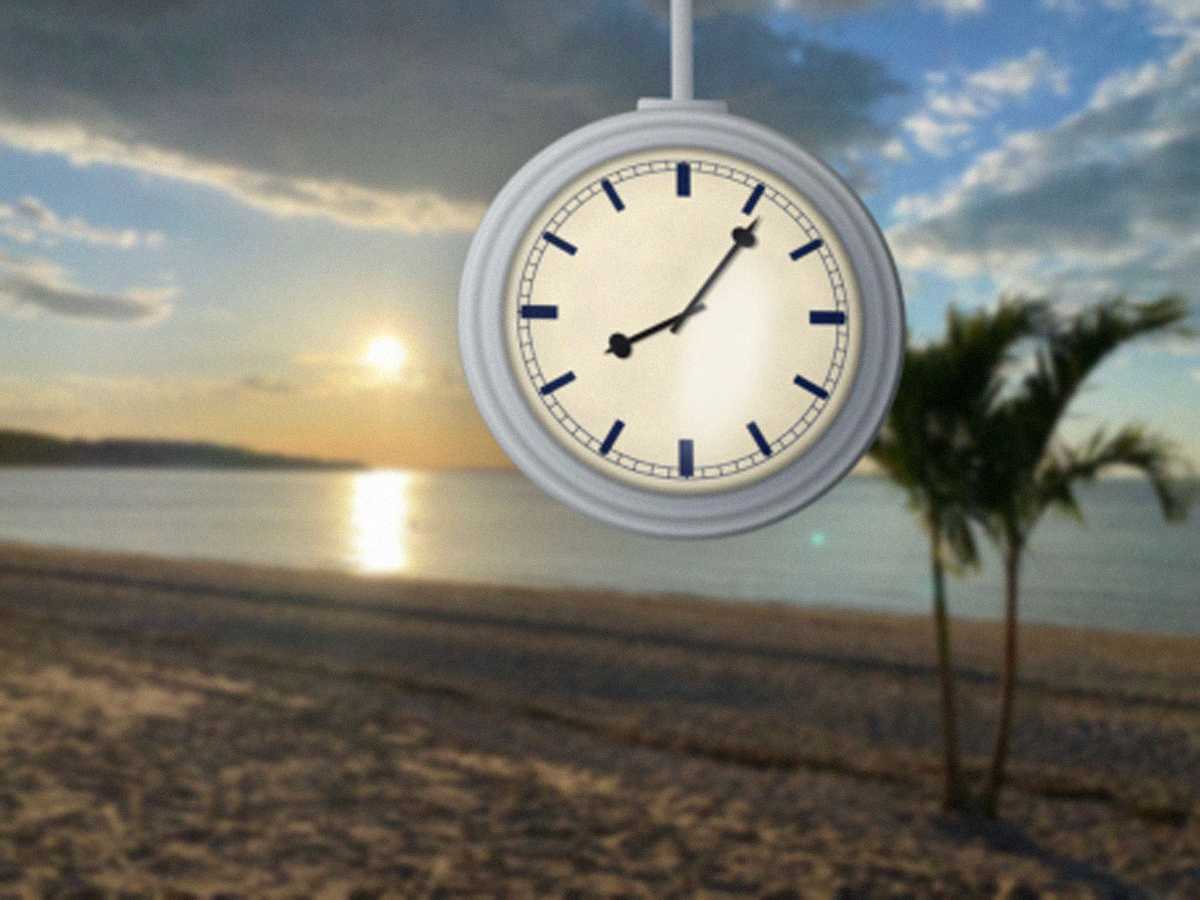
h=8 m=6
